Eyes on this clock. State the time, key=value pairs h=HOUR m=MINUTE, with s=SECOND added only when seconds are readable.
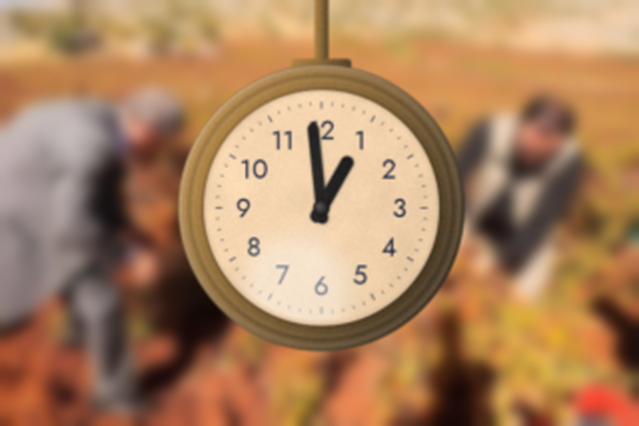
h=12 m=59
